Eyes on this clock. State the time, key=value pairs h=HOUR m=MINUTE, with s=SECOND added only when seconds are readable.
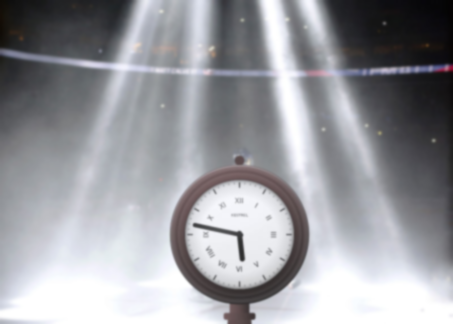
h=5 m=47
